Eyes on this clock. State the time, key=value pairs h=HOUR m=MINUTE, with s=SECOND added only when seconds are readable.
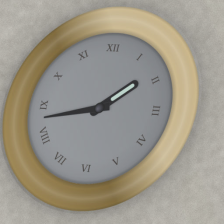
h=1 m=43
